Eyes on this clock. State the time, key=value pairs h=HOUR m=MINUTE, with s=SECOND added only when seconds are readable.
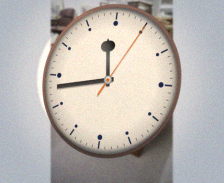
h=11 m=43 s=5
